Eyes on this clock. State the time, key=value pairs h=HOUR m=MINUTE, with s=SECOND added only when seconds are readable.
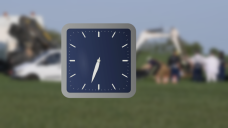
h=6 m=33
